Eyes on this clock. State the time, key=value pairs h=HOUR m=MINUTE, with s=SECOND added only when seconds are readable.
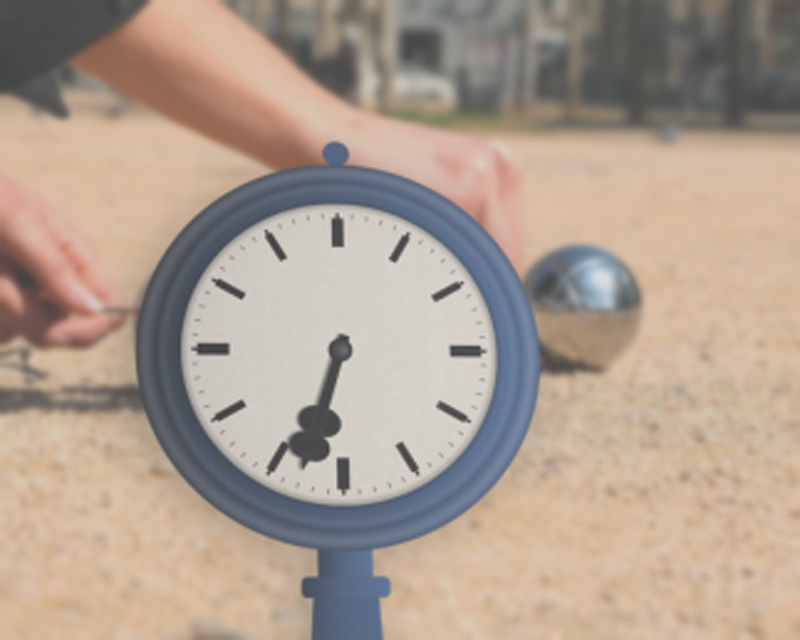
h=6 m=33
